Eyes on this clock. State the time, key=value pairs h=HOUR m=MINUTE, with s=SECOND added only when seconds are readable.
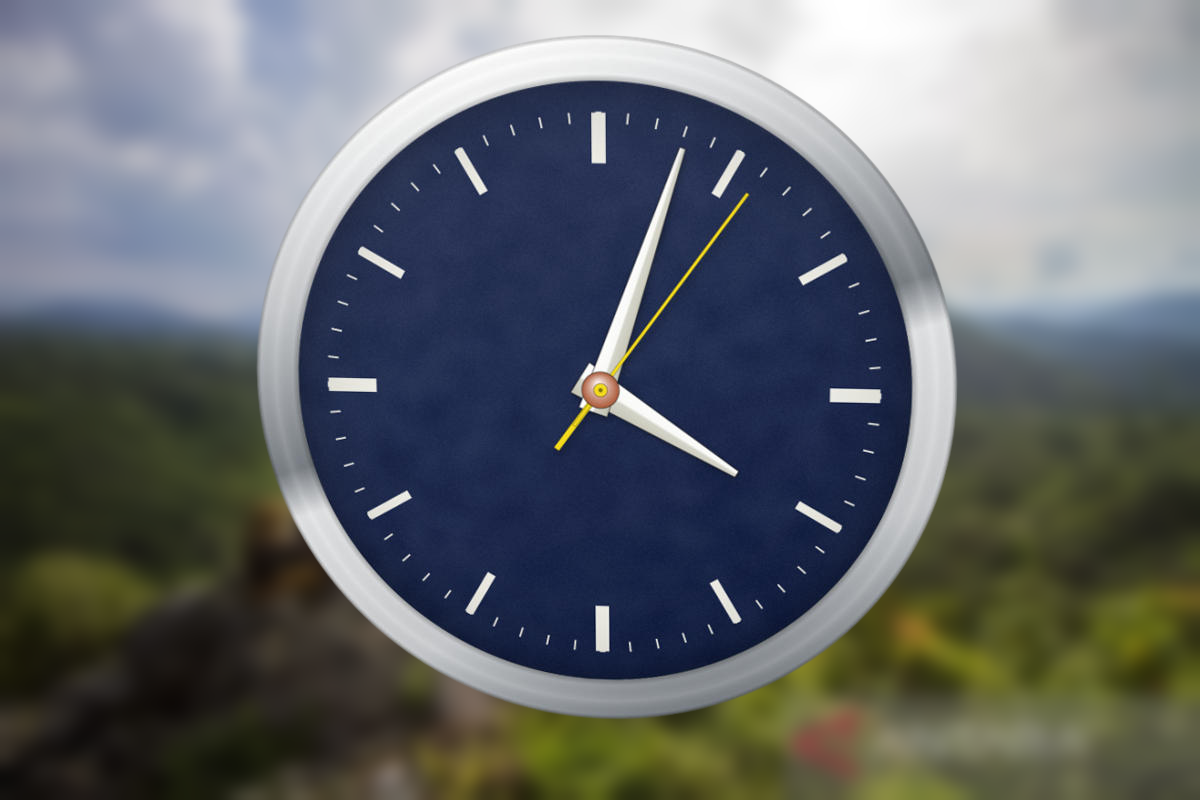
h=4 m=3 s=6
